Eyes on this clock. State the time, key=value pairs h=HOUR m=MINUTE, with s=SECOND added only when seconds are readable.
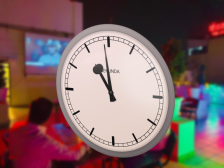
h=10 m=59
